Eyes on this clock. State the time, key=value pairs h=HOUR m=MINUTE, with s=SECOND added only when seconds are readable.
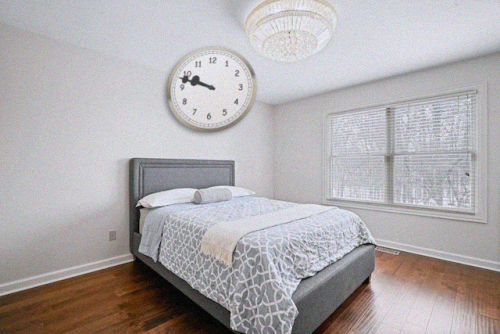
h=9 m=48
